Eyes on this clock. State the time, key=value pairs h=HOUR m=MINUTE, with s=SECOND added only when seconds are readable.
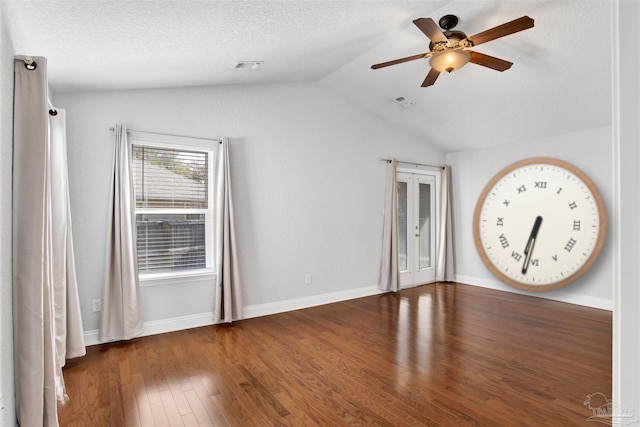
h=6 m=32
